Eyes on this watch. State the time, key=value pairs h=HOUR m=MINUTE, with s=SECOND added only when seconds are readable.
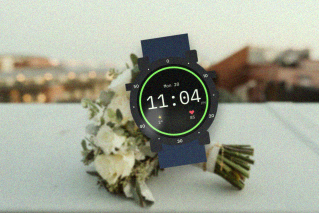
h=11 m=4
